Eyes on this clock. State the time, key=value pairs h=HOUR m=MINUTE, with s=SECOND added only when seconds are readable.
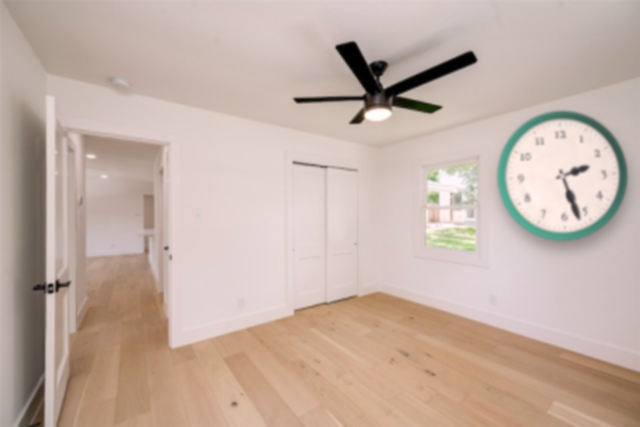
h=2 m=27
